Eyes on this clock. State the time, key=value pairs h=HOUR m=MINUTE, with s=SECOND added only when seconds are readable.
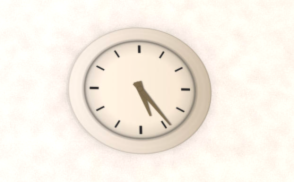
h=5 m=24
